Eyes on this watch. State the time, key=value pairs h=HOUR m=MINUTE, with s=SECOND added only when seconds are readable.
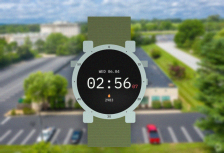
h=2 m=56
